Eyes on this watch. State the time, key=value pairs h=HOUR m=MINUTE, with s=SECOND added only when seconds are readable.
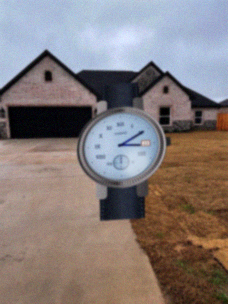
h=3 m=10
